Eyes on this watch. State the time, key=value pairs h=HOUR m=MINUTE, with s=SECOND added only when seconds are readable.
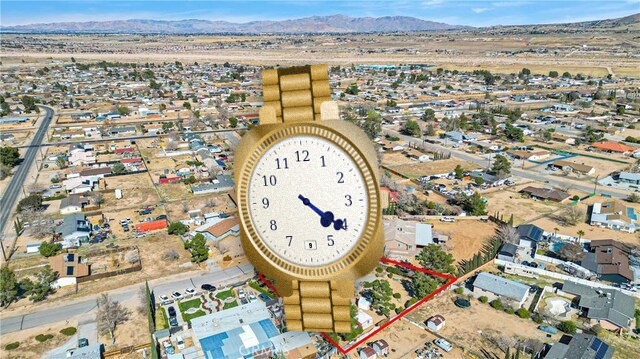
h=4 m=21
